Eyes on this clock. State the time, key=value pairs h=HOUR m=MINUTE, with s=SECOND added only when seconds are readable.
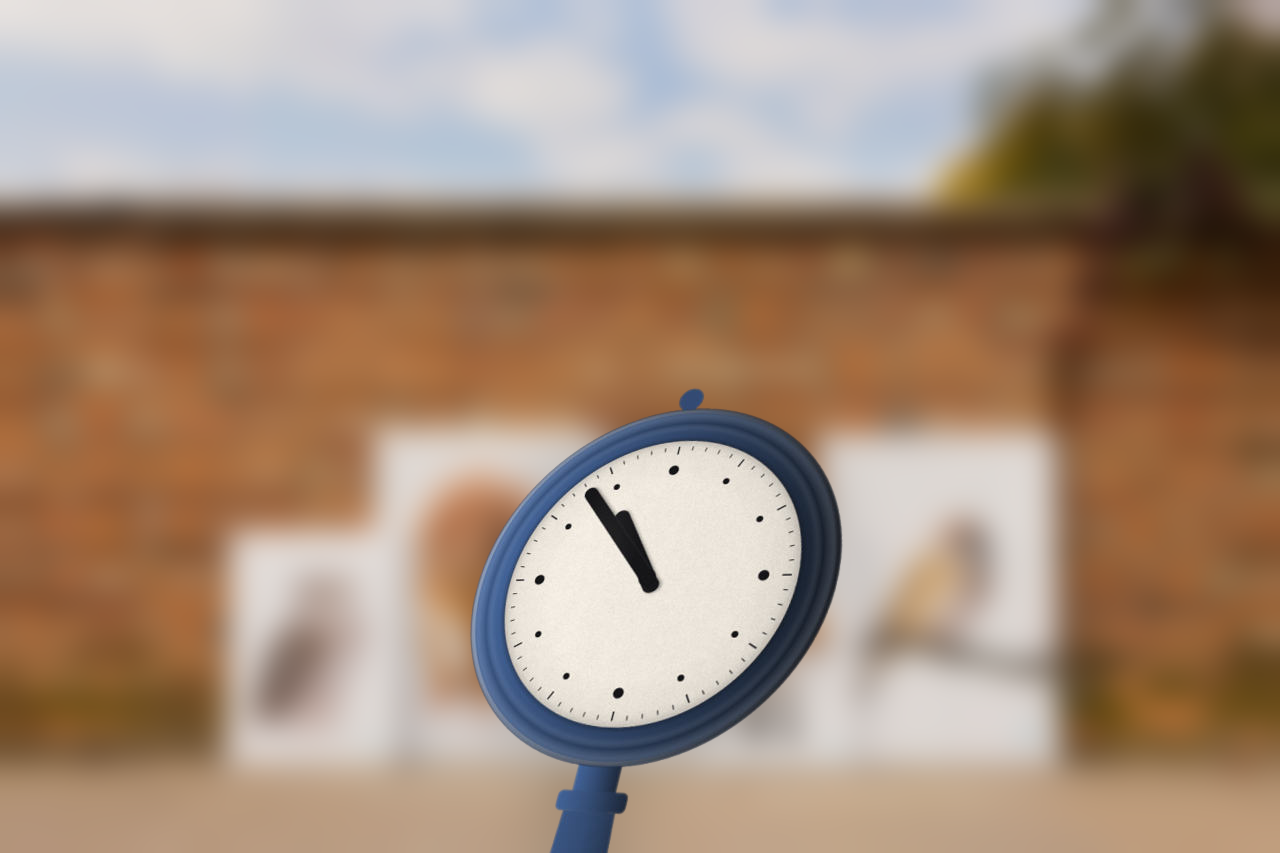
h=10 m=53
